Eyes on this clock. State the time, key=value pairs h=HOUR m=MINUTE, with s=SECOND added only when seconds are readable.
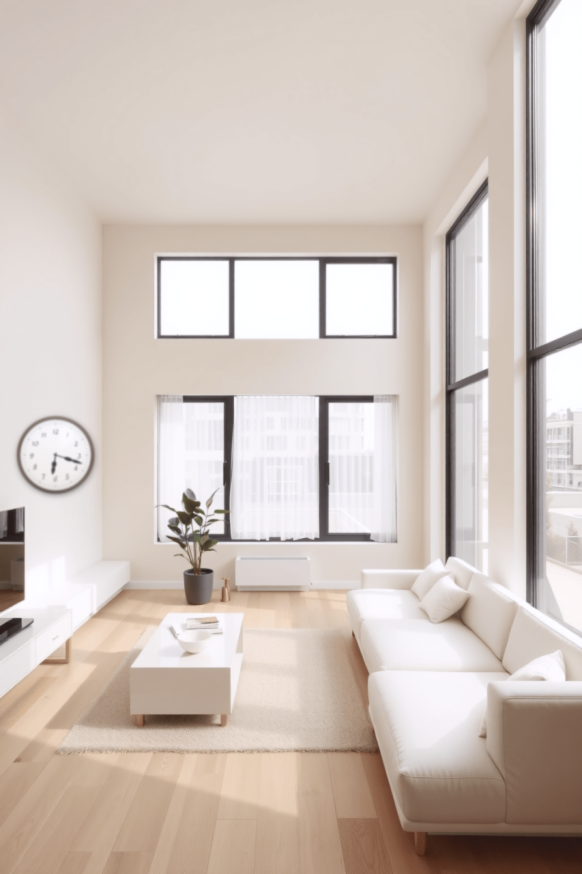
h=6 m=18
